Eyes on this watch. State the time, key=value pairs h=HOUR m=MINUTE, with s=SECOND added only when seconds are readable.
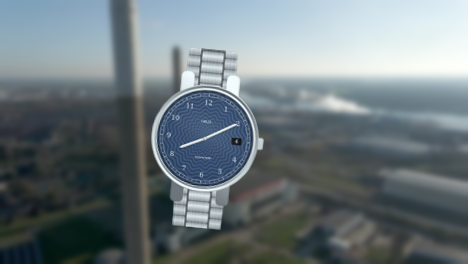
h=8 m=10
